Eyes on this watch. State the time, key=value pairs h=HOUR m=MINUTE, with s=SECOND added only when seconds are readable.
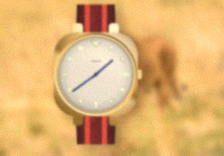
h=1 m=39
